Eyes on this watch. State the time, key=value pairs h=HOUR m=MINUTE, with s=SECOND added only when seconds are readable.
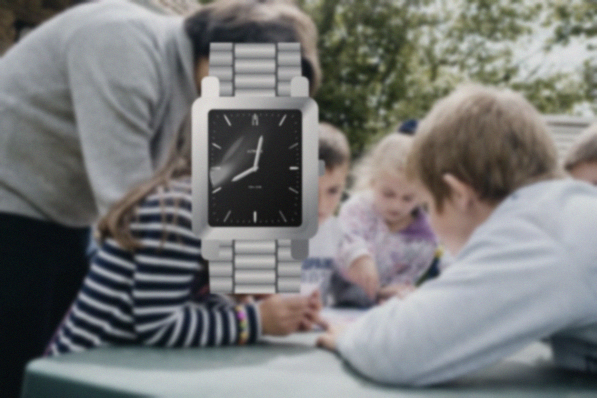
h=8 m=2
